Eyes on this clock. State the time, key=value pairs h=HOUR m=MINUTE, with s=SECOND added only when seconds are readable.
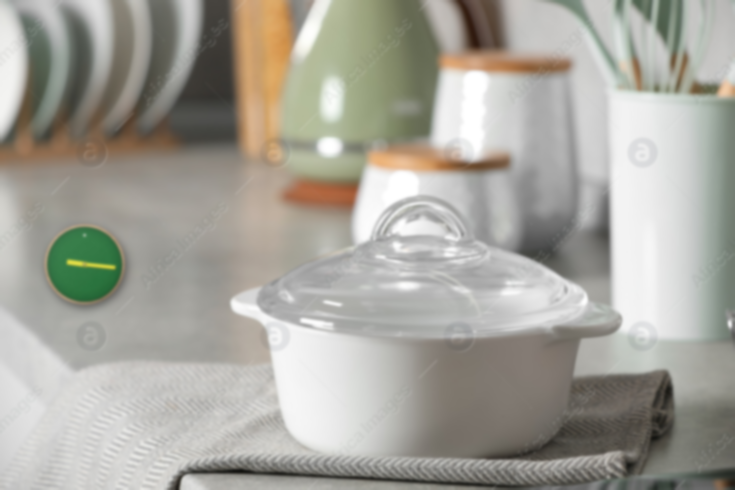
h=9 m=16
